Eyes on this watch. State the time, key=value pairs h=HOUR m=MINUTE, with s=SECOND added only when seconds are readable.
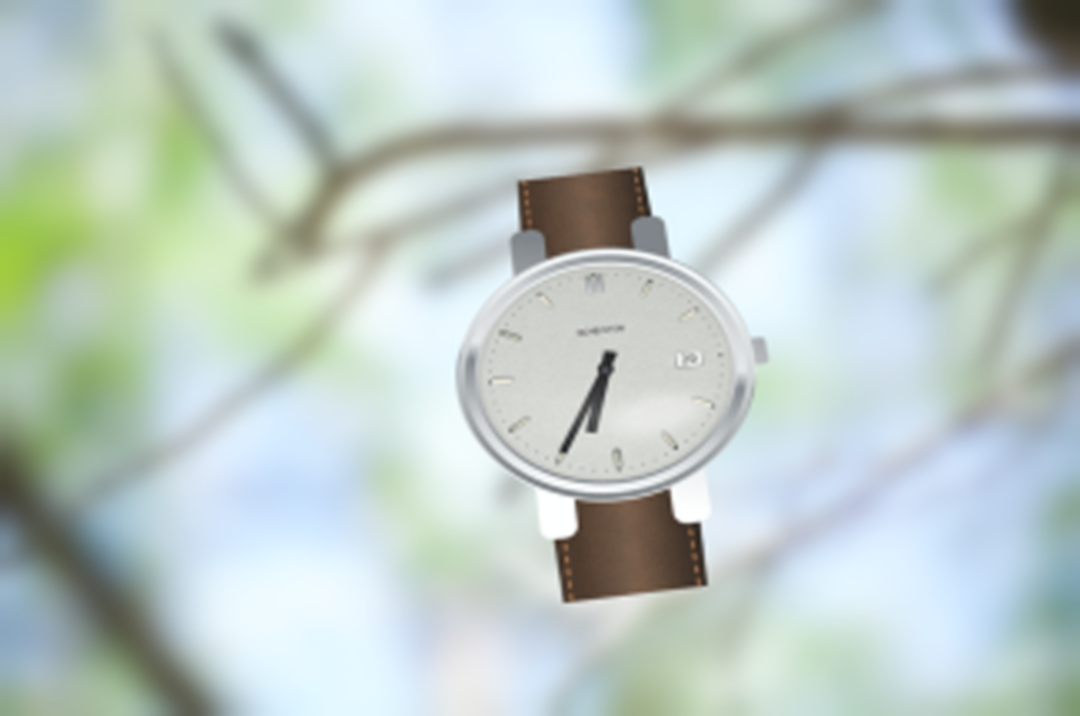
h=6 m=35
